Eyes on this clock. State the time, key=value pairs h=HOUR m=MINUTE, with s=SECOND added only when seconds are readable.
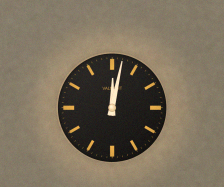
h=12 m=2
